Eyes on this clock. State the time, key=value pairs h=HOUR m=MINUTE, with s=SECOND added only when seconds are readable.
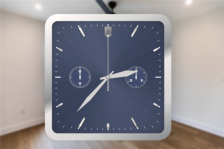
h=2 m=37
